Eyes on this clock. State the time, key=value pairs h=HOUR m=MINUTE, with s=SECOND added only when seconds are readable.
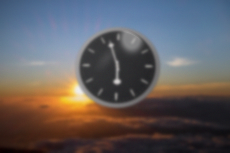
h=5 m=57
